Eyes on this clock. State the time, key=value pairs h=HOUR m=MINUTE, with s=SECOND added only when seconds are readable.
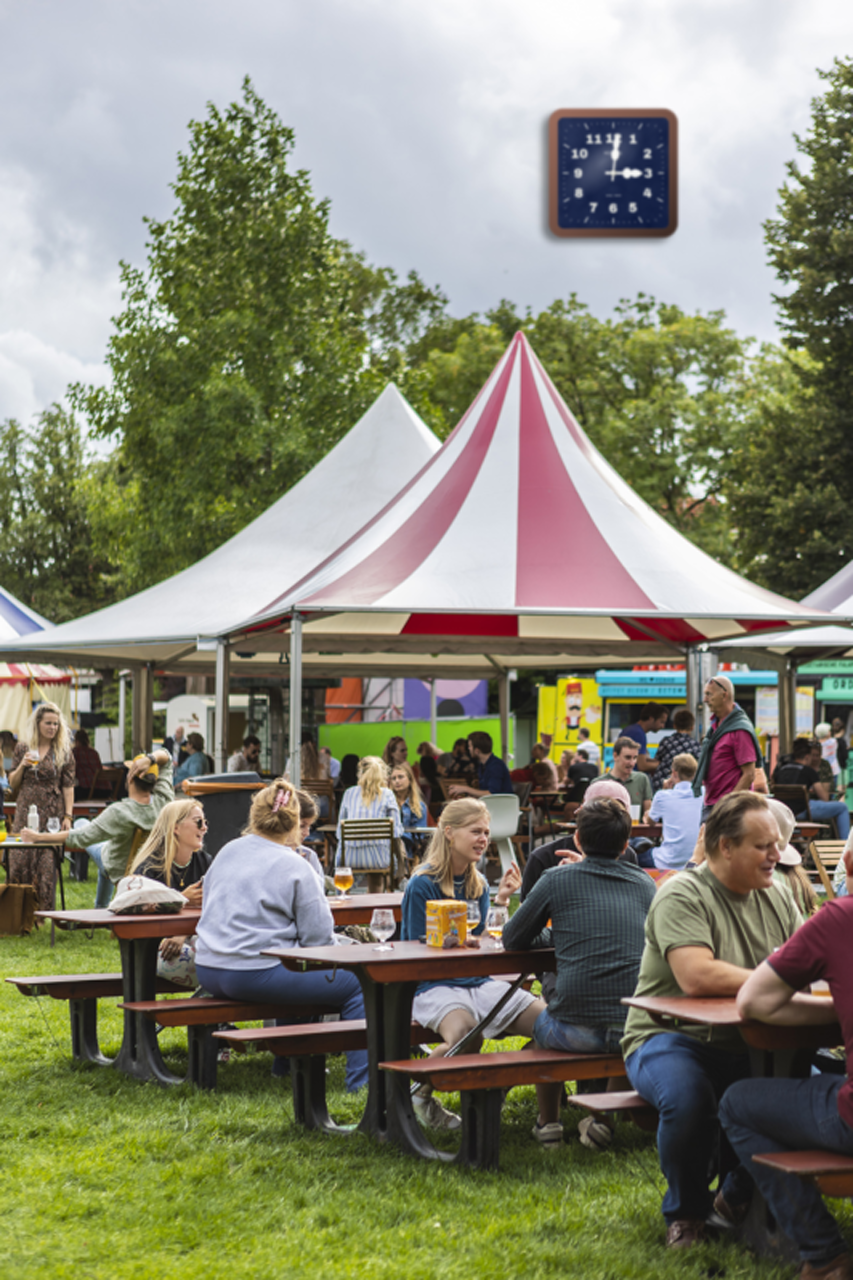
h=3 m=1
